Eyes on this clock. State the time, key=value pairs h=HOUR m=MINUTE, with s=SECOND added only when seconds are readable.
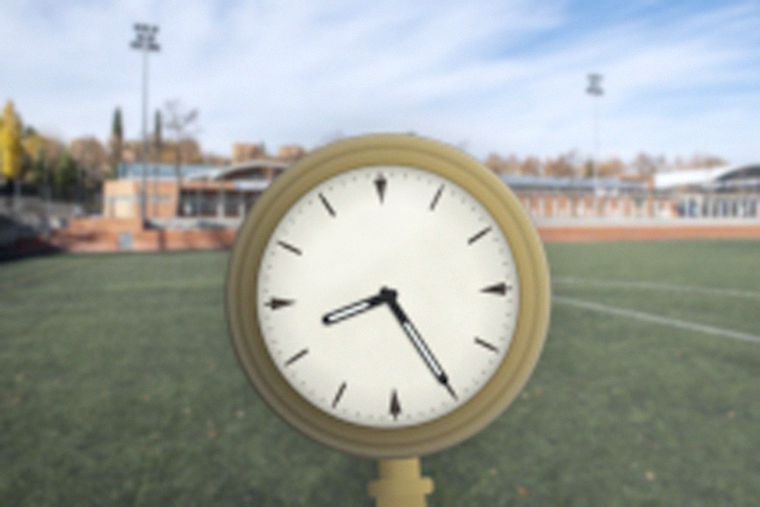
h=8 m=25
